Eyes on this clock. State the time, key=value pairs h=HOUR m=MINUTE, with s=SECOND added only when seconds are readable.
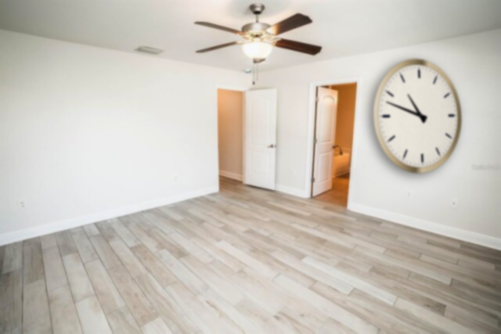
h=10 m=48
